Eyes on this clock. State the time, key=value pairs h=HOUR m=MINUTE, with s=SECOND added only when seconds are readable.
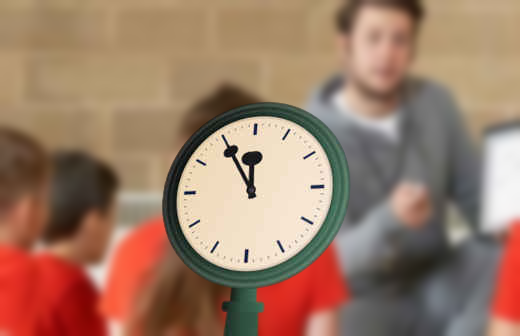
h=11 m=55
